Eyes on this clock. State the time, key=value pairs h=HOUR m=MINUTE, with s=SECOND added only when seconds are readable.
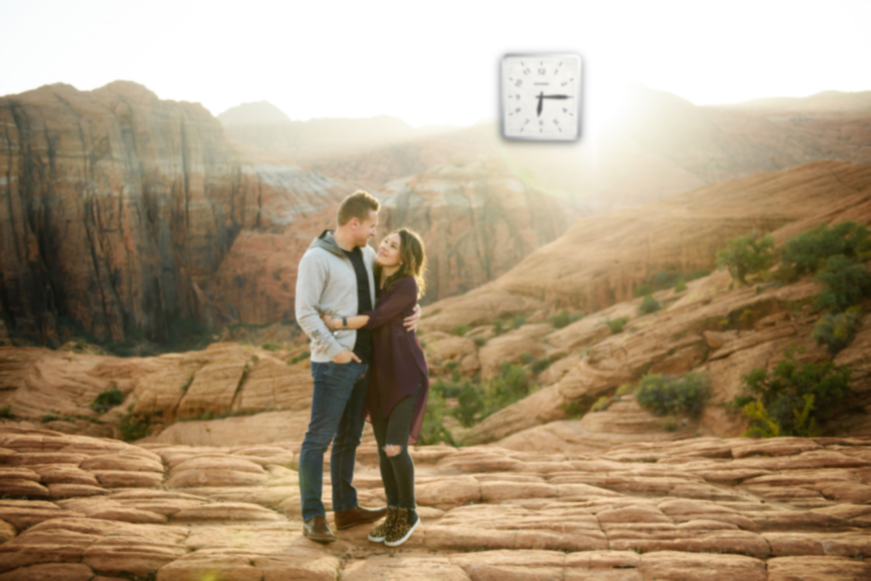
h=6 m=15
